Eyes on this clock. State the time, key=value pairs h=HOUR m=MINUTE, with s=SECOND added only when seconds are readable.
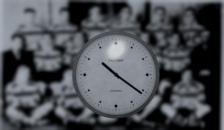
h=10 m=21
